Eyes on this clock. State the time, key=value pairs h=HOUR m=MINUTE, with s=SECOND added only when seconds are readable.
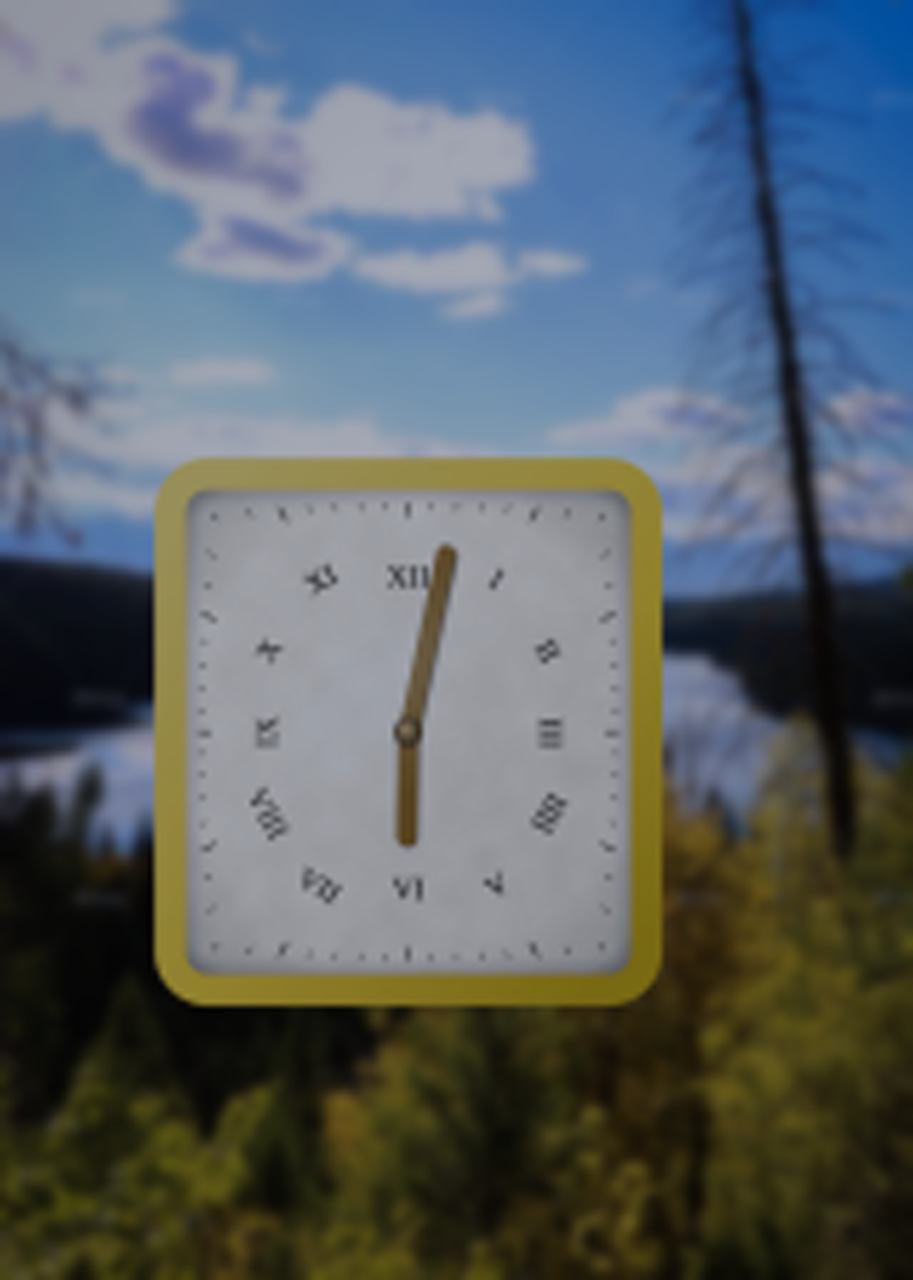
h=6 m=2
